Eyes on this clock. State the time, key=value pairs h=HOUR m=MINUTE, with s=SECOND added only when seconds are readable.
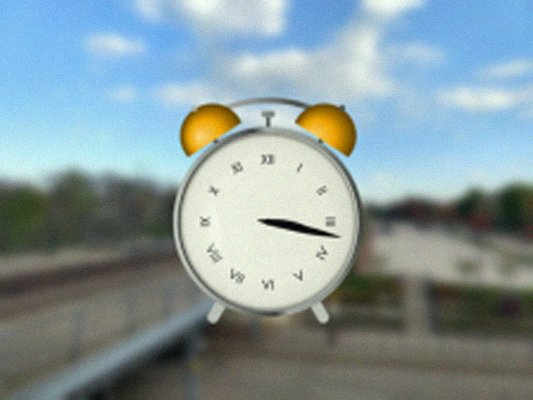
h=3 m=17
